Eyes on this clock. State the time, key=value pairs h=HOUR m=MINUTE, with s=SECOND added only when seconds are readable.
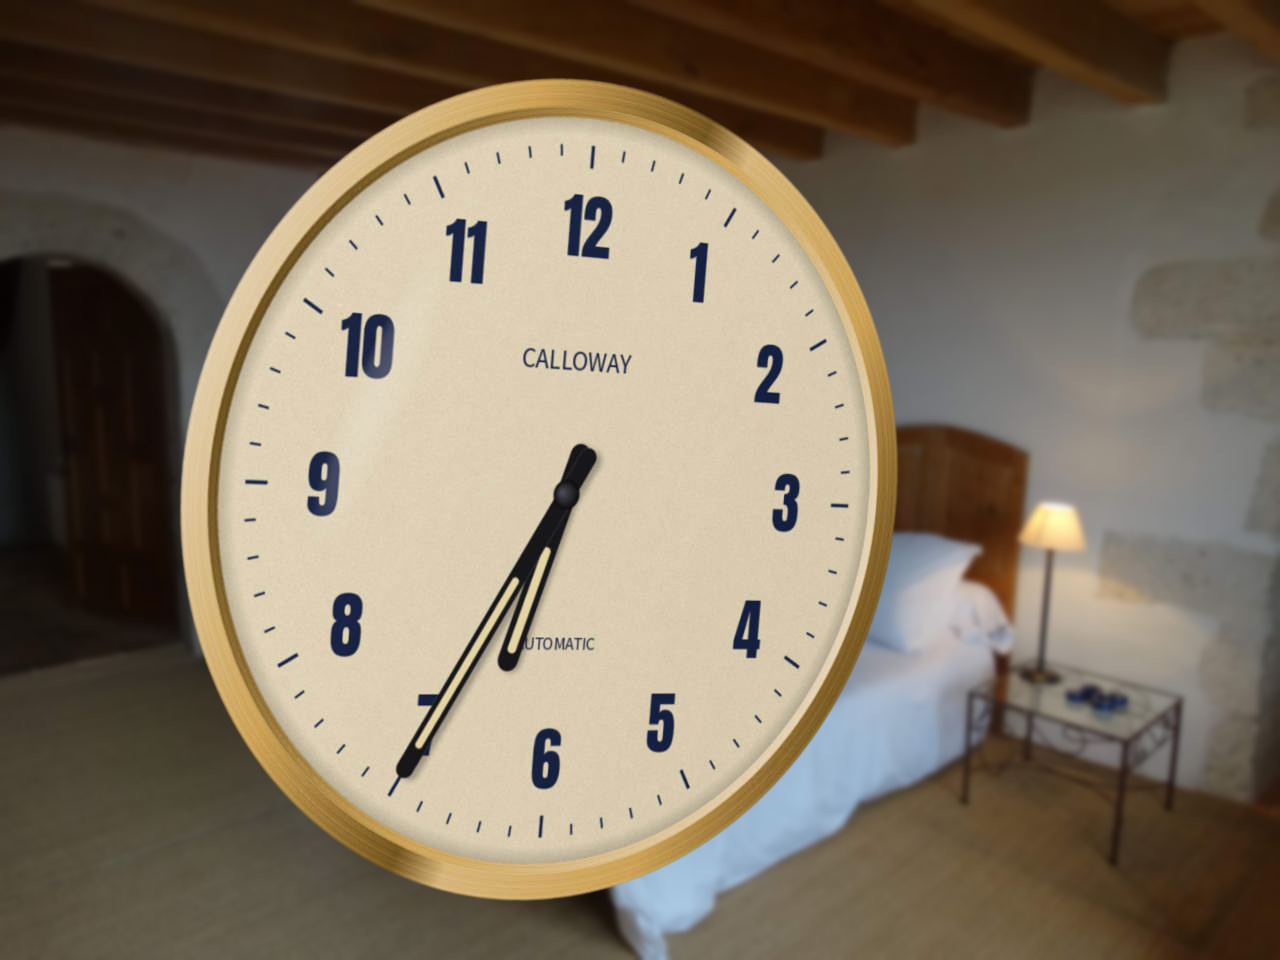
h=6 m=35
